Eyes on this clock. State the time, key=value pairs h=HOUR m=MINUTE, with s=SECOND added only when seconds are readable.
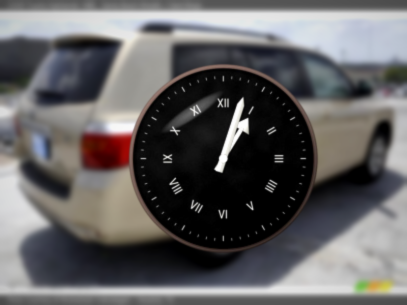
h=1 m=3
